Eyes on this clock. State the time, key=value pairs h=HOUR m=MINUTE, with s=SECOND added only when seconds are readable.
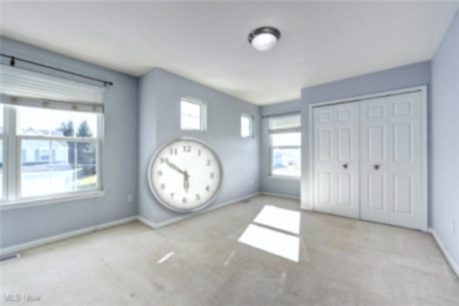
h=5 m=50
